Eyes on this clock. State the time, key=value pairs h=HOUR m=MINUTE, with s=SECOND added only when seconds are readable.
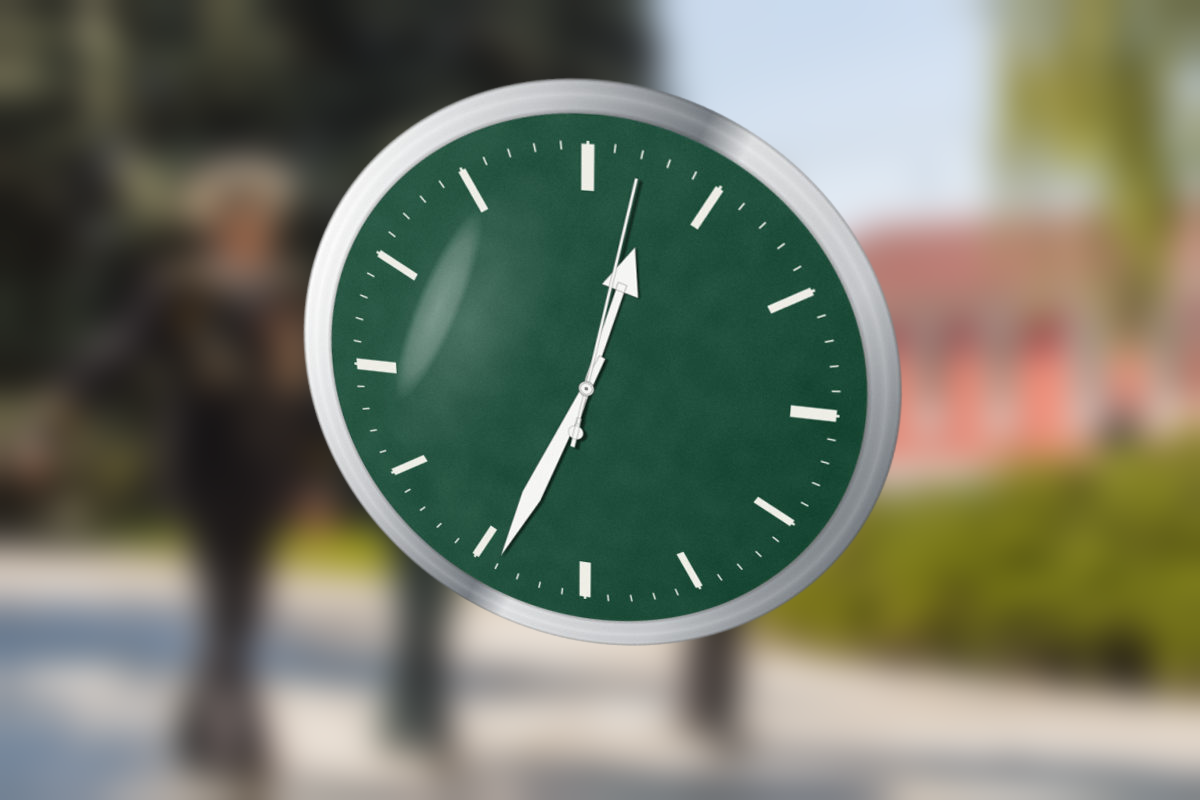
h=12 m=34 s=2
